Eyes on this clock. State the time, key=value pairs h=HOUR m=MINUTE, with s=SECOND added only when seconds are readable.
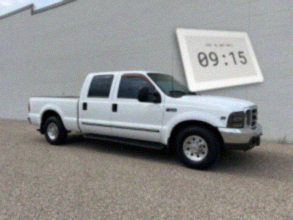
h=9 m=15
